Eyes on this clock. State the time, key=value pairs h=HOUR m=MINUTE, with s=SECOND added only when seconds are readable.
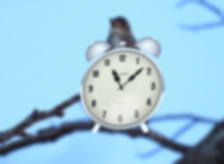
h=11 m=8
